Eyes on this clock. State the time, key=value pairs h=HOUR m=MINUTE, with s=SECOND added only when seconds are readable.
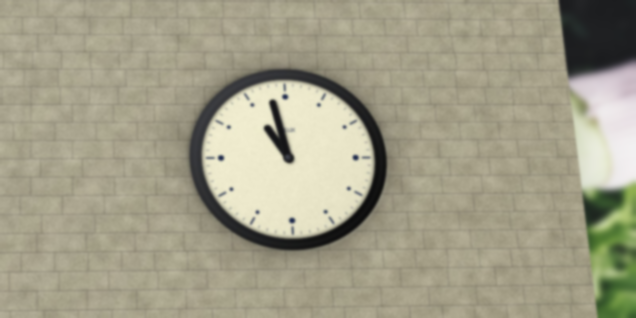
h=10 m=58
